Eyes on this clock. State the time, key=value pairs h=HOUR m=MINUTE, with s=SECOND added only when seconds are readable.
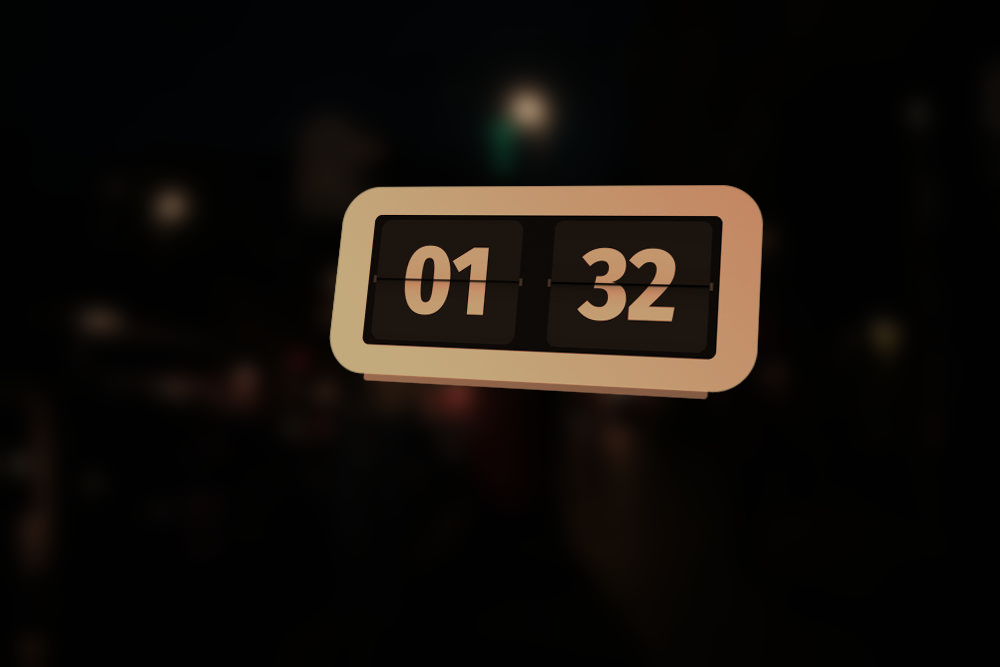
h=1 m=32
